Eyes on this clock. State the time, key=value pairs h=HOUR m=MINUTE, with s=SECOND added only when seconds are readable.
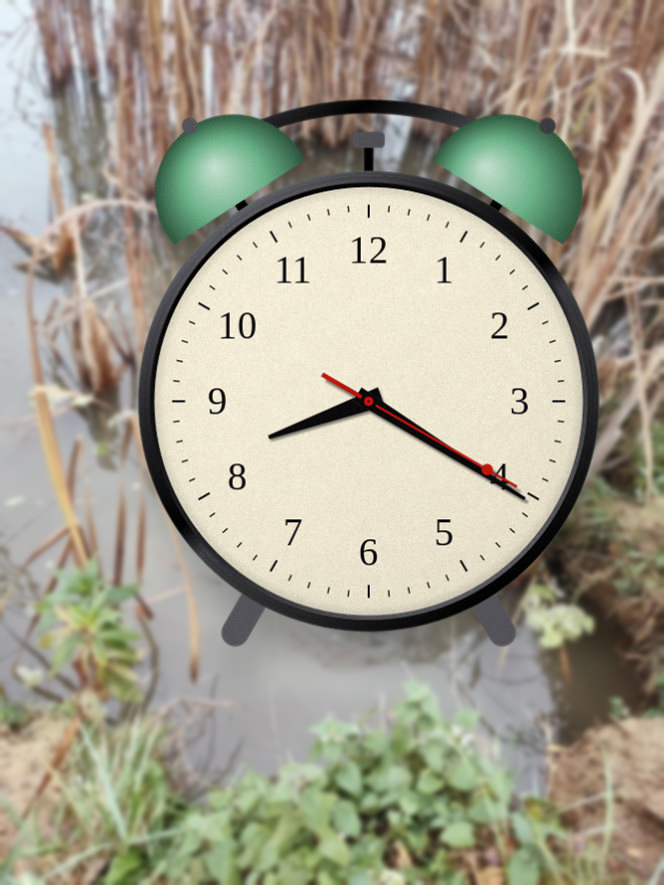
h=8 m=20 s=20
